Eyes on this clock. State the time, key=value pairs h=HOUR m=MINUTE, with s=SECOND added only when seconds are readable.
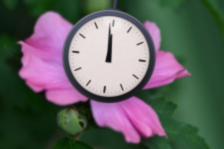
h=11 m=59
